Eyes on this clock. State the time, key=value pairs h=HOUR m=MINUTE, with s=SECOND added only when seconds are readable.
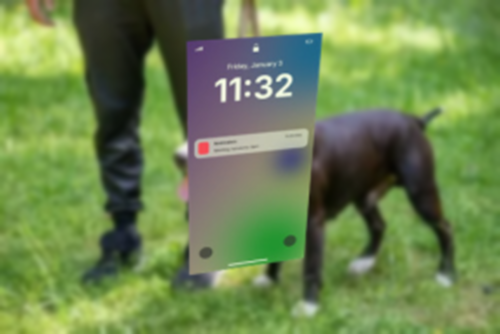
h=11 m=32
